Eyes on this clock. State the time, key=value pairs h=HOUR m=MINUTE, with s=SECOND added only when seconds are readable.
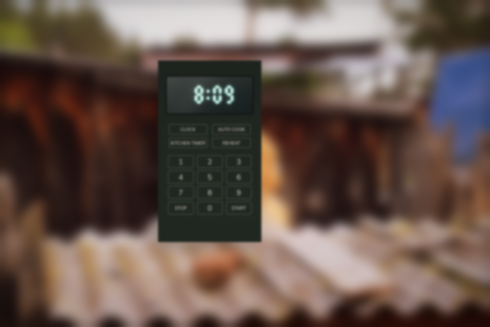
h=8 m=9
